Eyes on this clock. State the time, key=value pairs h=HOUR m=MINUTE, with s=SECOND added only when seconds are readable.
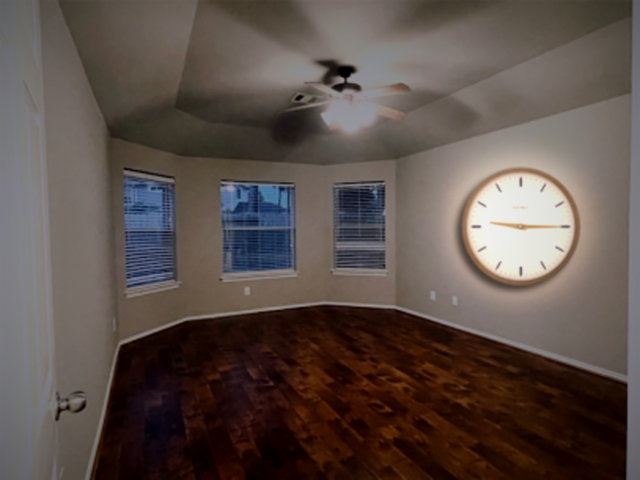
h=9 m=15
